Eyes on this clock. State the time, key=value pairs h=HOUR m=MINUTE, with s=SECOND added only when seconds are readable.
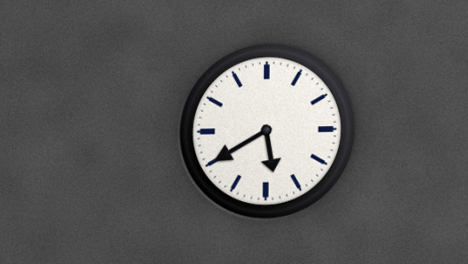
h=5 m=40
